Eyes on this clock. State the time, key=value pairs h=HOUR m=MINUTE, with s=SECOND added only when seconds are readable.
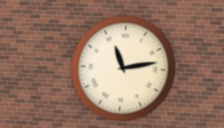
h=11 m=13
